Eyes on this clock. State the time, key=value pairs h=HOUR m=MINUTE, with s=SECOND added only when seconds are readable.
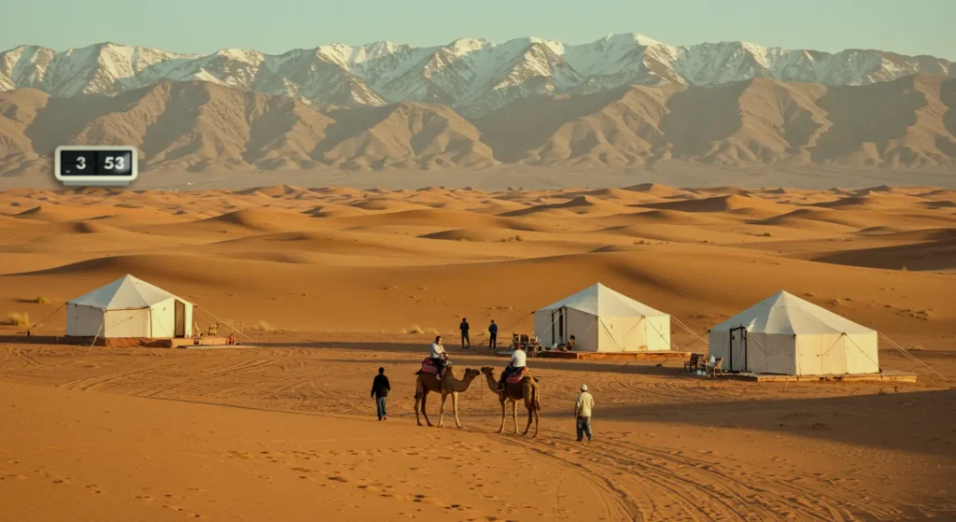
h=3 m=53
